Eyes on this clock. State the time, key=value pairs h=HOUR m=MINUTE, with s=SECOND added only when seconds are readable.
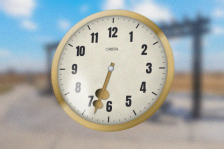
h=6 m=33
